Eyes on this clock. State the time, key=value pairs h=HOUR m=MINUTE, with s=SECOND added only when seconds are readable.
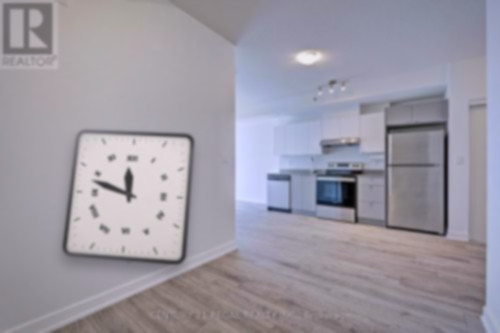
h=11 m=48
